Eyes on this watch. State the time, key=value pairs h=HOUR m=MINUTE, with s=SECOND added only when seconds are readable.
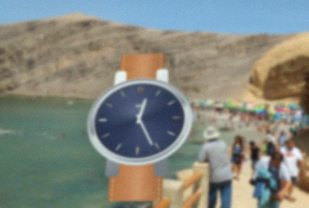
h=12 m=26
